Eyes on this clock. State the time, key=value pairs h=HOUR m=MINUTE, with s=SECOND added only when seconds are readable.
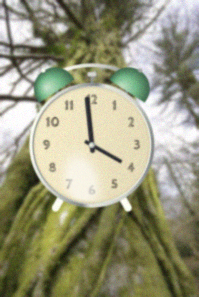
h=3 m=59
